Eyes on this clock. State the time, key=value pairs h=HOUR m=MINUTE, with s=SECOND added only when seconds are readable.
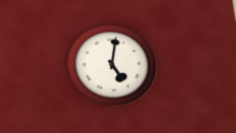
h=5 m=2
